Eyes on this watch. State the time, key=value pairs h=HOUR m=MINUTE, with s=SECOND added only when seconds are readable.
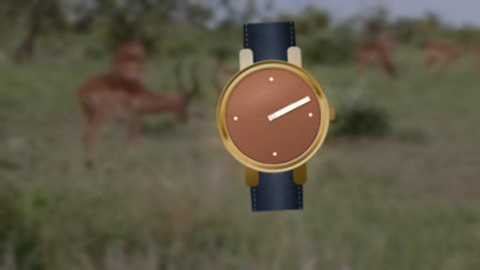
h=2 m=11
